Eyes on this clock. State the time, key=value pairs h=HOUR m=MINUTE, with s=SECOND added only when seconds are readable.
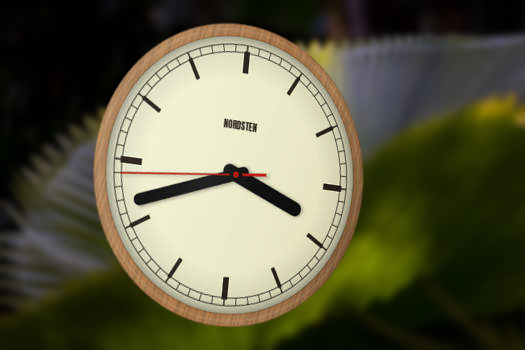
h=3 m=41 s=44
